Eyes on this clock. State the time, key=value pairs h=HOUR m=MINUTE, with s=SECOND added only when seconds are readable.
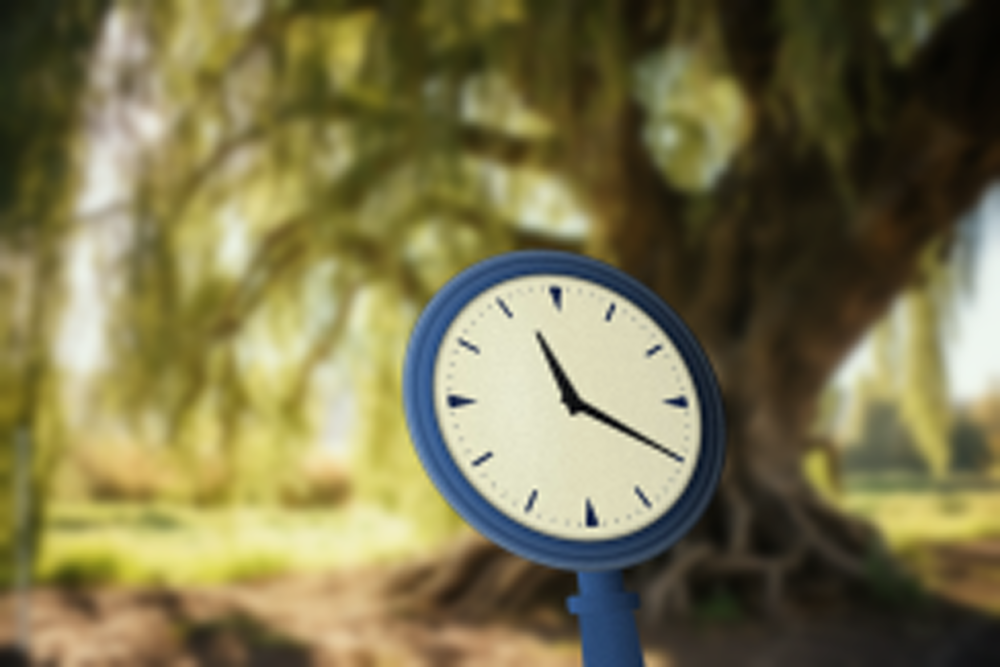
h=11 m=20
